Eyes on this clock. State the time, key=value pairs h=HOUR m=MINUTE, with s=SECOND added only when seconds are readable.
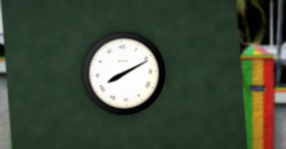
h=8 m=11
